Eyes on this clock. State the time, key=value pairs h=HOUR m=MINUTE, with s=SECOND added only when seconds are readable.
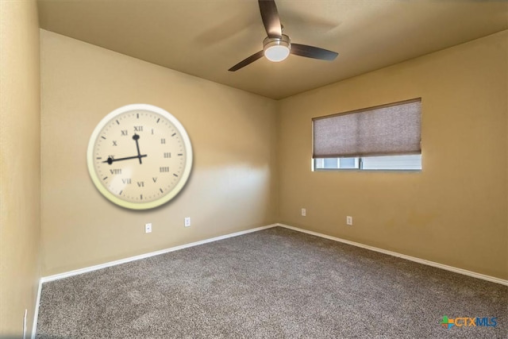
h=11 m=44
